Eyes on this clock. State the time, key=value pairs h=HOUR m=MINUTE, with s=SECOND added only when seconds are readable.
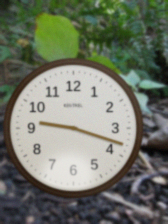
h=9 m=18
